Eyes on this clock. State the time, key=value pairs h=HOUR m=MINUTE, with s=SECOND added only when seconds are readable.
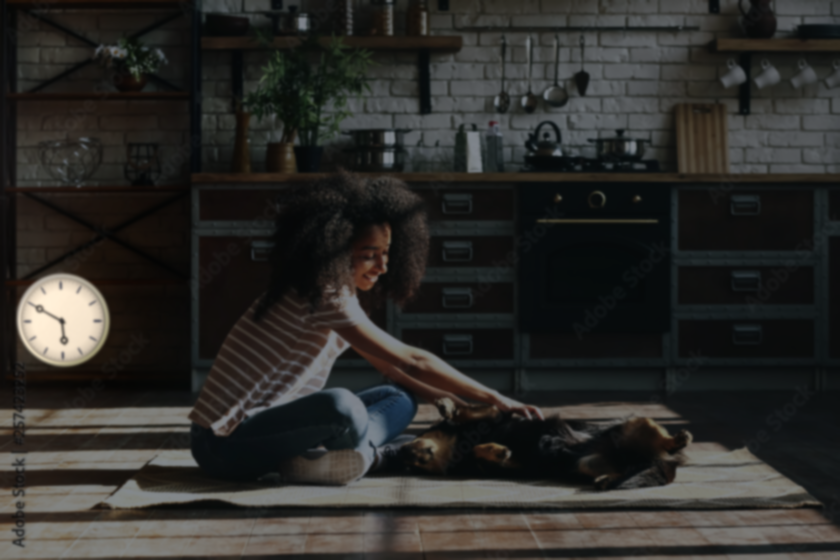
h=5 m=50
